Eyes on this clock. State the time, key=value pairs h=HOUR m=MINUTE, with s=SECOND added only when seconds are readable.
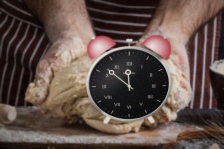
h=11 m=52
